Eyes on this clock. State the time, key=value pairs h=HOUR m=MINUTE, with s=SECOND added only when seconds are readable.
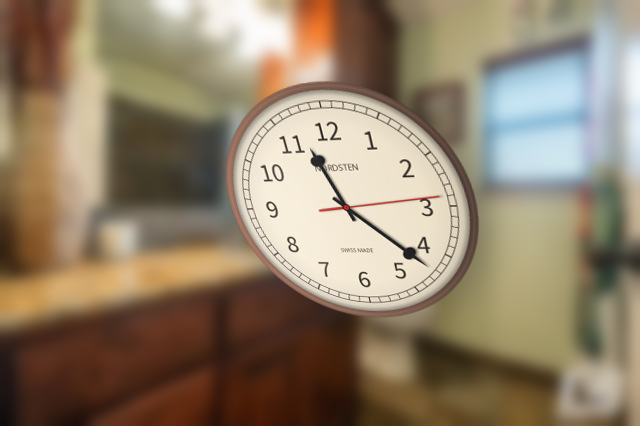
h=11 m=22 s=14
